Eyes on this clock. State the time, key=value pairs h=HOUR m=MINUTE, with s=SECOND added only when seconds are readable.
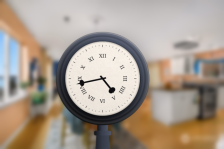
h=4 m=43
